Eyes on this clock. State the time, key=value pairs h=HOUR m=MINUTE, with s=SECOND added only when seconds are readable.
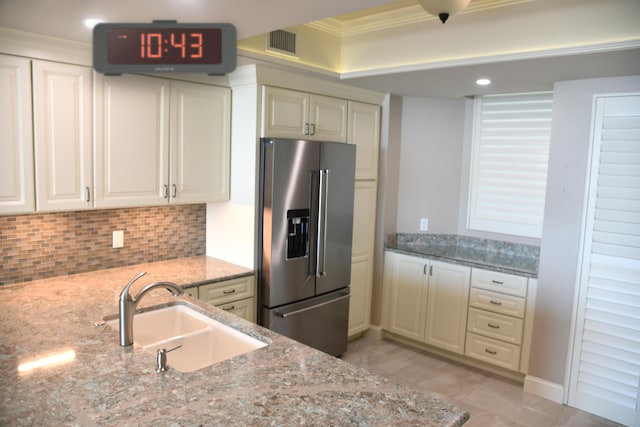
h=10 m=43
